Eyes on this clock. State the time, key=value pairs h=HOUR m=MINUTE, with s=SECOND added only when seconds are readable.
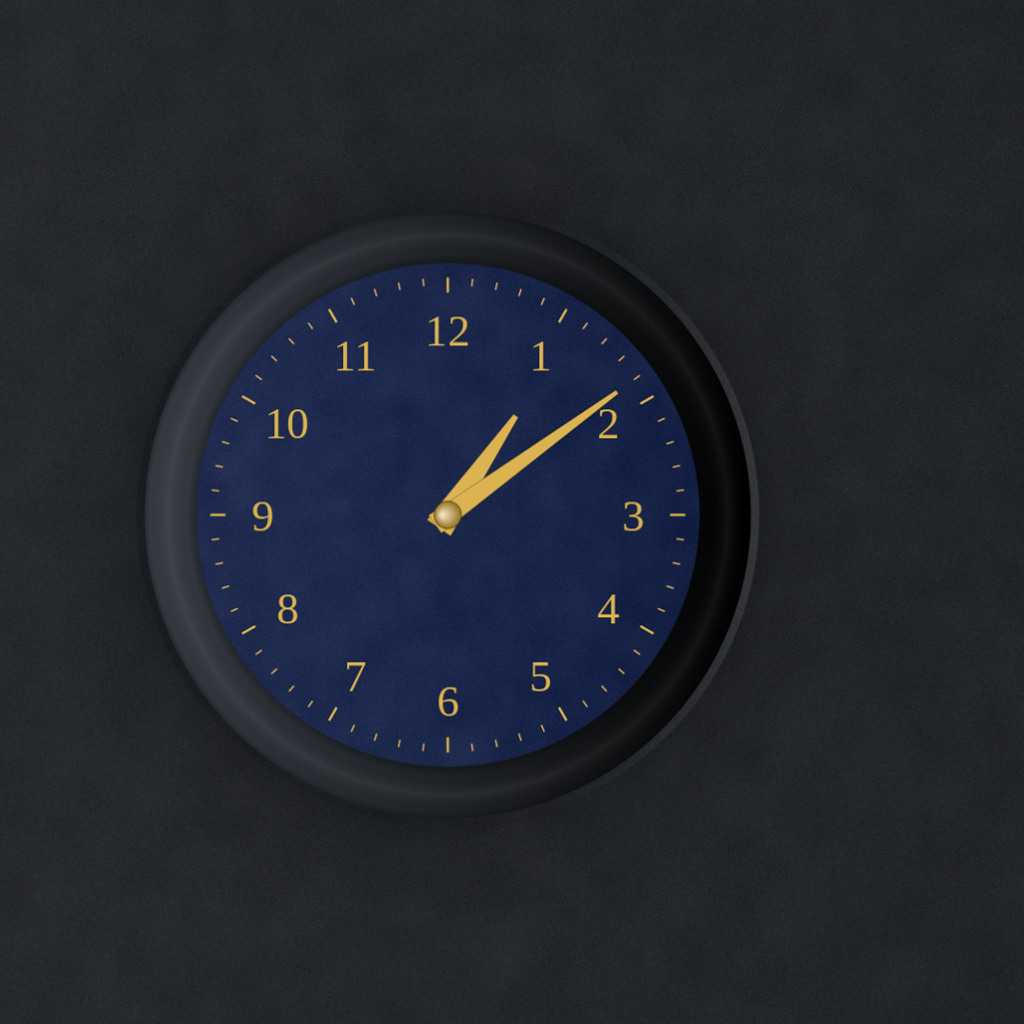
h=1 m=9
